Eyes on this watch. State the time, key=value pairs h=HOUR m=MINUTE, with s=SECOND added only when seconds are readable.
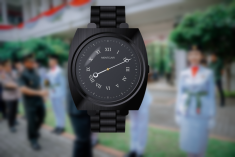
h=8 m=11
